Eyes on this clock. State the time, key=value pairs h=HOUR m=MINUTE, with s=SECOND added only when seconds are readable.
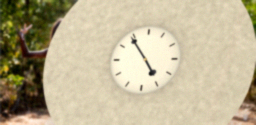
h=4 m=54
